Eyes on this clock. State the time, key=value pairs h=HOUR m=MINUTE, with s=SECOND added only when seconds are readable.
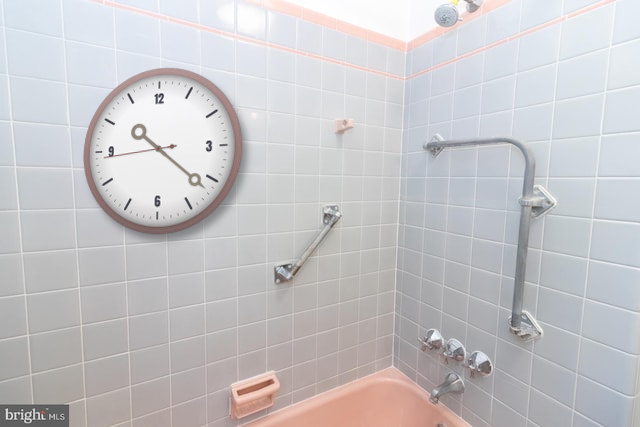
h=10 m=21 s=44
